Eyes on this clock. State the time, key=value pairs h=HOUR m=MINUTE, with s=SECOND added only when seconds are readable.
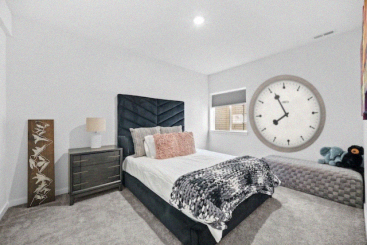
h=7 m=56
